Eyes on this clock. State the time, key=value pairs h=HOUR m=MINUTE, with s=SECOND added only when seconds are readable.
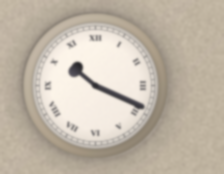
h=10 m=19
